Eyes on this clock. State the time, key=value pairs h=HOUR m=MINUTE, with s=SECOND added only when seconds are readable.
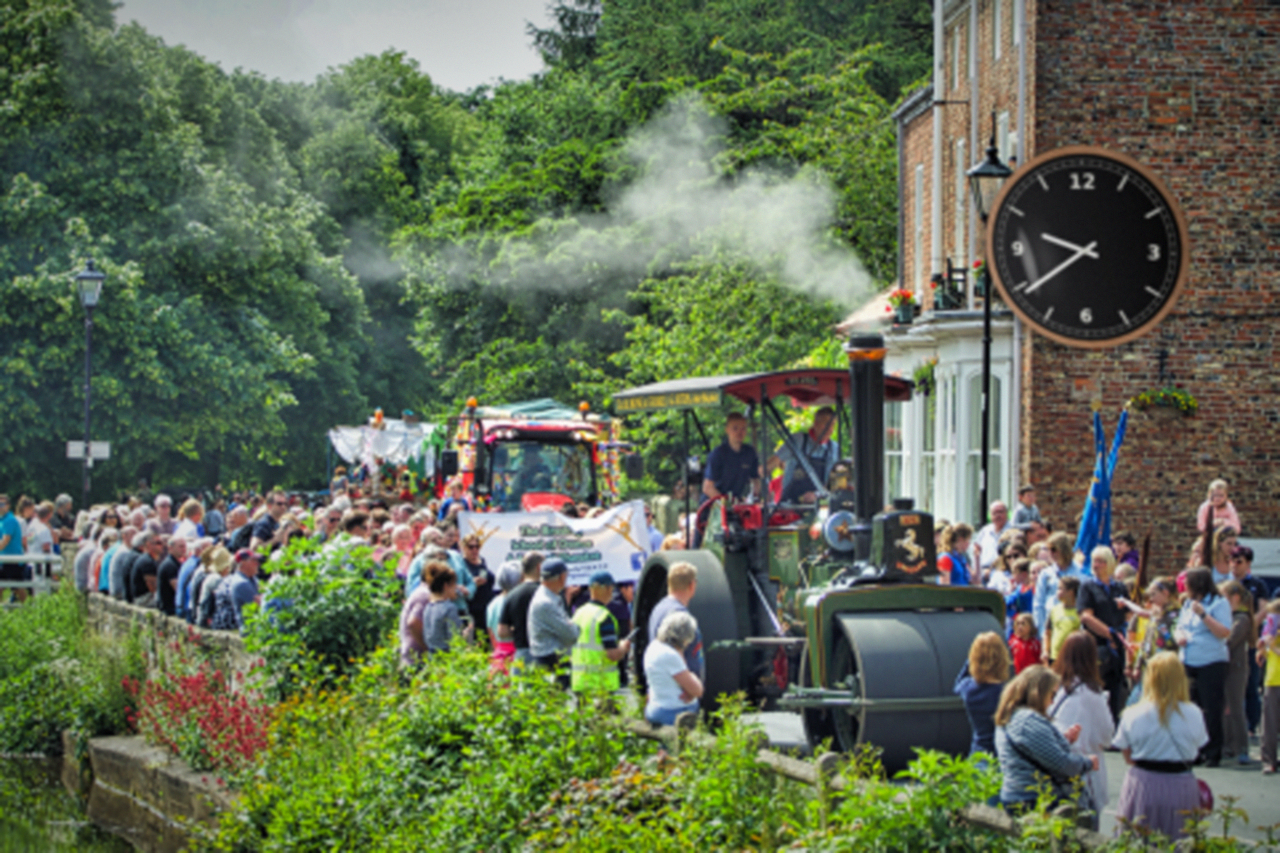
h=9 m=39
